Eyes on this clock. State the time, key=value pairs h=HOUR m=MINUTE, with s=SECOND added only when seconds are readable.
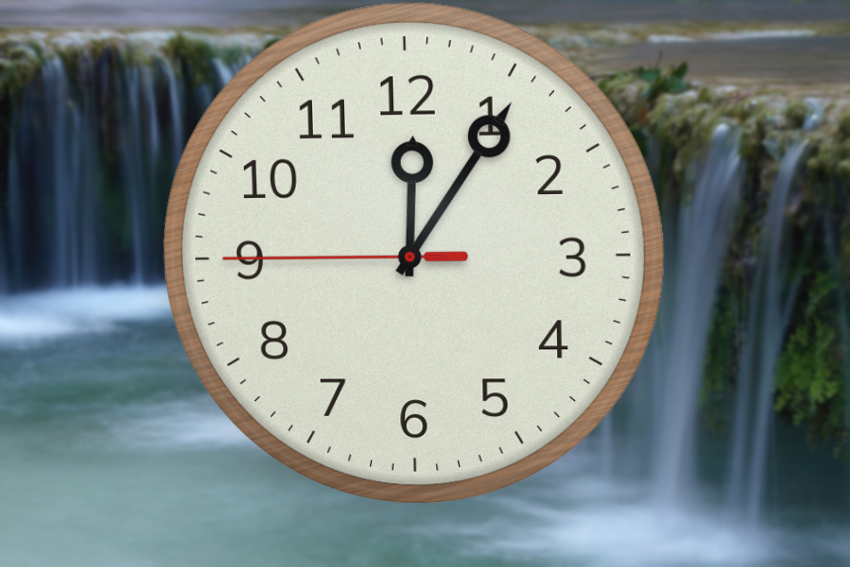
h=12 m=5 s=45
